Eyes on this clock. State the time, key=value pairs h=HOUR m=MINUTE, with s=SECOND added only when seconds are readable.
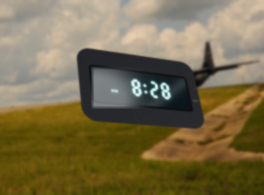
h=8 m=28
